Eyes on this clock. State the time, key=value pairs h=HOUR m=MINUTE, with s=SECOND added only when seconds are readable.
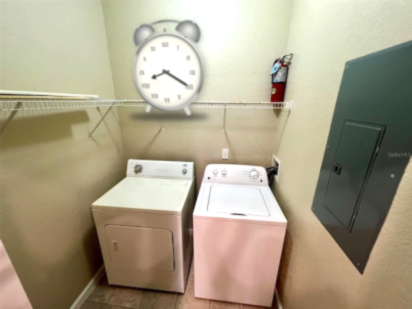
h=8 m=20
